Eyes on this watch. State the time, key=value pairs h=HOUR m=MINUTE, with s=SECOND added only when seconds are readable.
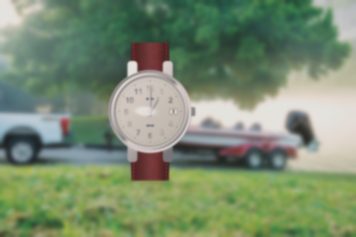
h=1 m=0
